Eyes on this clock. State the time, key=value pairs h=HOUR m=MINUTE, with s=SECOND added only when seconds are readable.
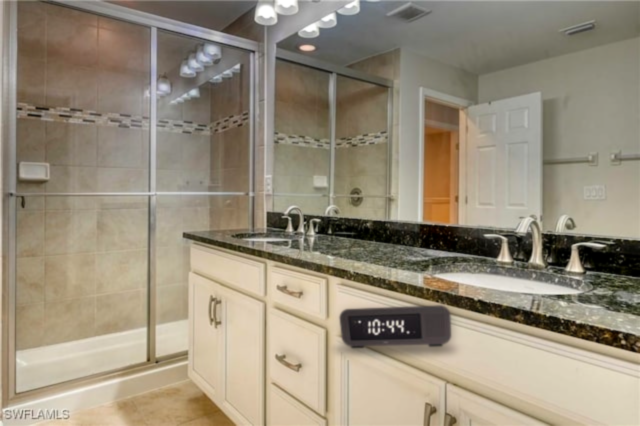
h=10 m=44
